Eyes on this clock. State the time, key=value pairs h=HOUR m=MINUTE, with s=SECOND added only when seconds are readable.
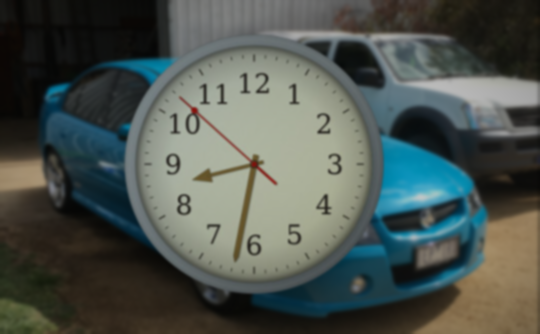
h=8 m=31 s=52
